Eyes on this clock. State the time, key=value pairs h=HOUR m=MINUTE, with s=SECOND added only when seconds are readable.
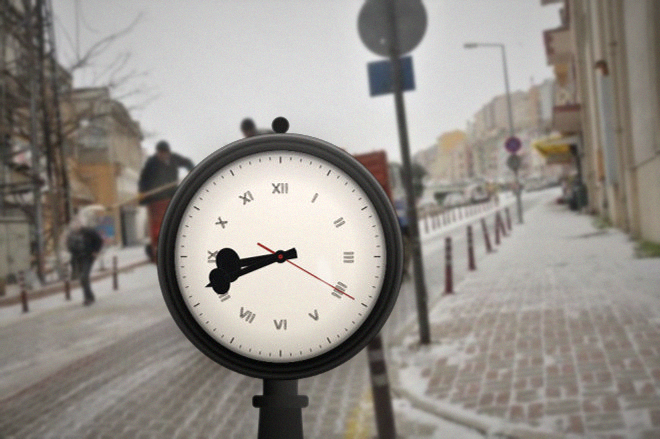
h=8 m=41 s=20
